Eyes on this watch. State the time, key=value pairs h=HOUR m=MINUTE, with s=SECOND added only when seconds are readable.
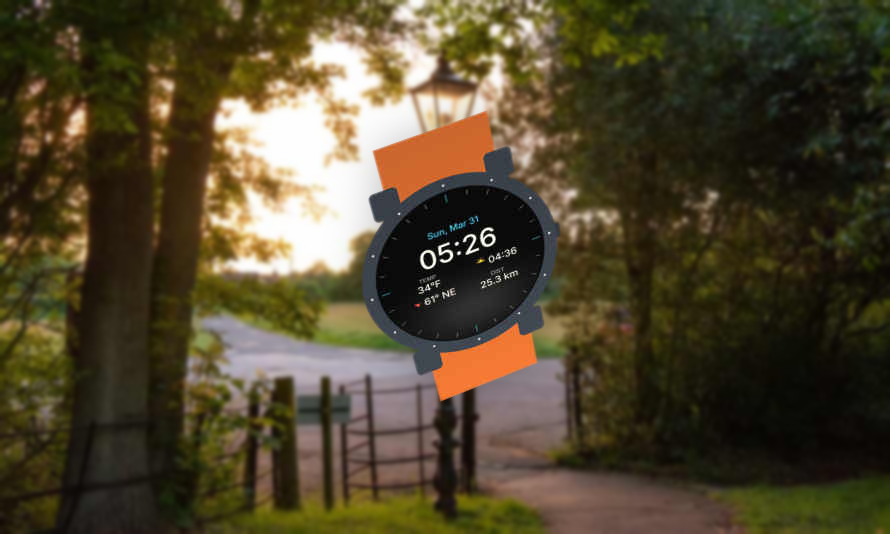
h=5 m=26
